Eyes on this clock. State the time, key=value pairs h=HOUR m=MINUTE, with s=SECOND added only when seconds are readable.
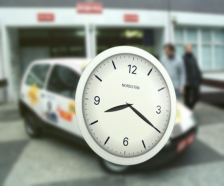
h=8 m=20
